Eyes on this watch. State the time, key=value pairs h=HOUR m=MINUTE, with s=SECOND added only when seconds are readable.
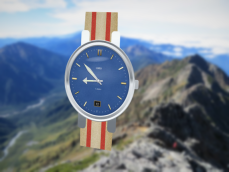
h=8 m=52
